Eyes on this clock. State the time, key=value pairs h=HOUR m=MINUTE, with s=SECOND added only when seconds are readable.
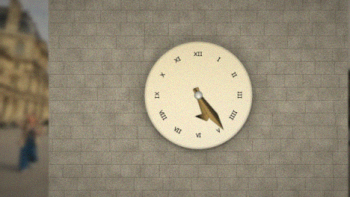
h=5 m=24
